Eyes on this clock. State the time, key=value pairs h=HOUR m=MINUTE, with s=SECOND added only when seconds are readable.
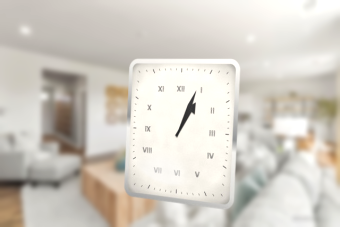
h=1 m=4
